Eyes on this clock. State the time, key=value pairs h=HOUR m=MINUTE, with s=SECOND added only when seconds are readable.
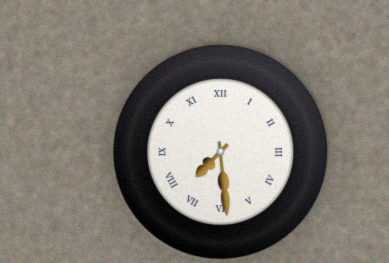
h=7 m=29
